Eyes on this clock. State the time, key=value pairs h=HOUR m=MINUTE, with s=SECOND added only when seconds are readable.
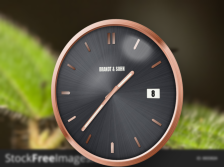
h=1 m=37
